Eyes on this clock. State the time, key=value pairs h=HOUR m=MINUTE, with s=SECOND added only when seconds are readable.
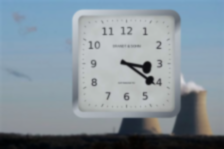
h=3 m=21
